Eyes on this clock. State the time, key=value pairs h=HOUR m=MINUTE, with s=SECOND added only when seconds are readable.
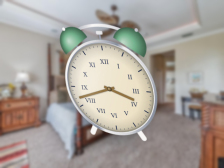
h=3 m=42
